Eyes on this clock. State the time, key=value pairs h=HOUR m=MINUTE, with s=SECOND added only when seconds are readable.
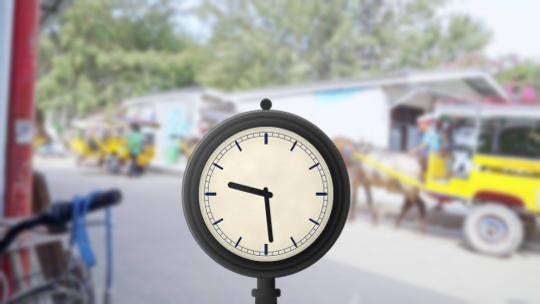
h=9 m=29
